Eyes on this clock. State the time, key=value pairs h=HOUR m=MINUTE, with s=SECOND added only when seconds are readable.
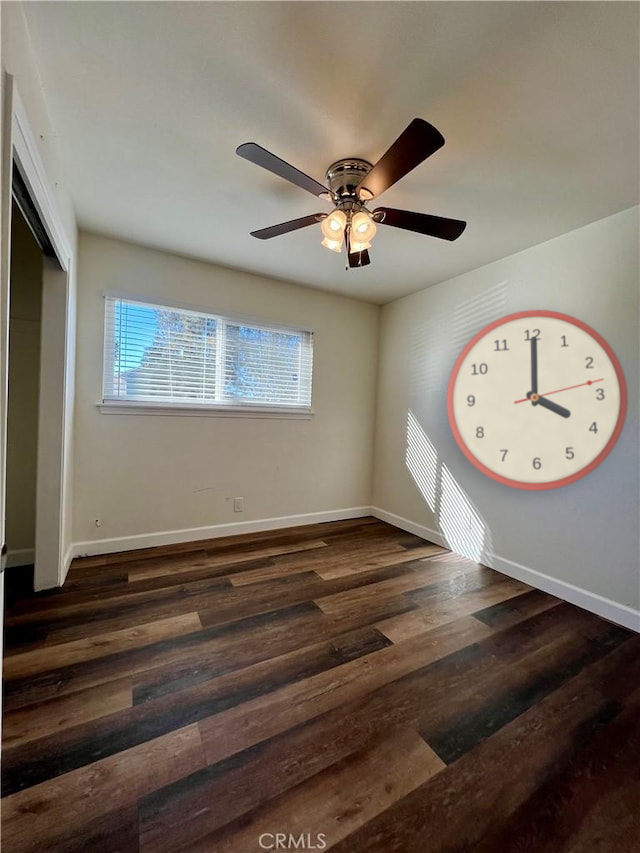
h=4 m=0 s=13
